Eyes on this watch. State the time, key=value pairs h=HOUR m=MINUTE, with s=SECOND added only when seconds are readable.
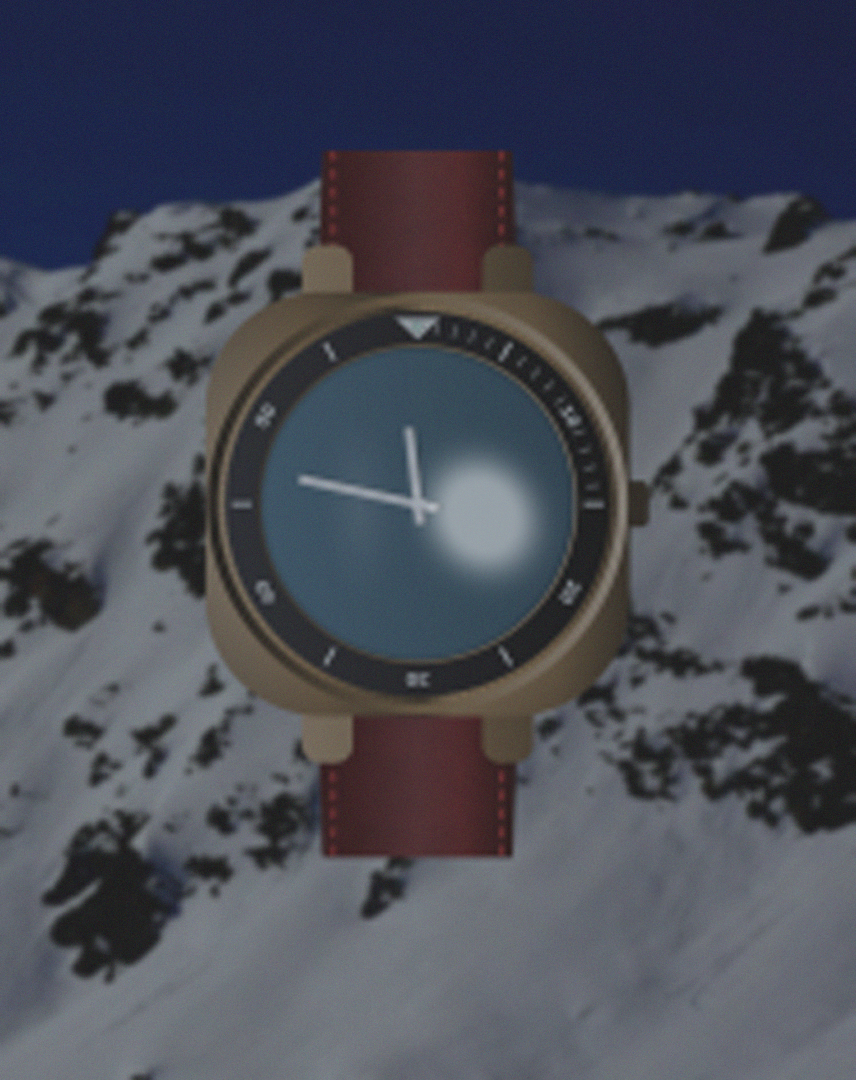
h=11 m=47
